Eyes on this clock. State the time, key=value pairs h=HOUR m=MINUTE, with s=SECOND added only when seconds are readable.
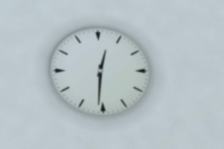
h=12 m=31
